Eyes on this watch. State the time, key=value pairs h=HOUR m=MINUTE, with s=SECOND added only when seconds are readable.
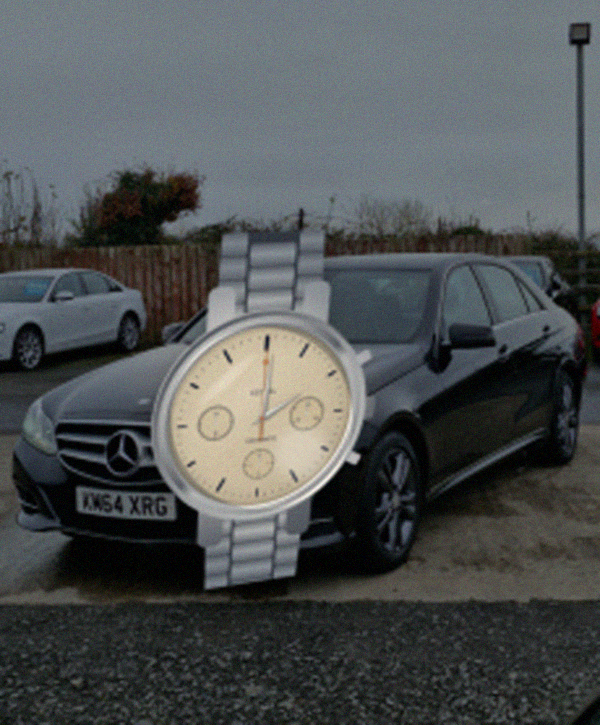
h=2 m=1
